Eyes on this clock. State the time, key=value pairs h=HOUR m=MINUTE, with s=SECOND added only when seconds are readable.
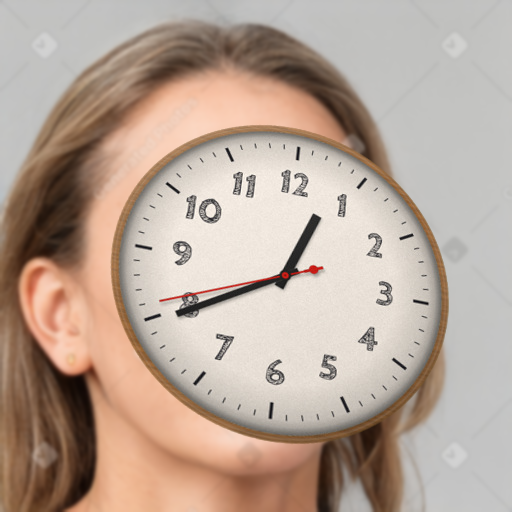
h=12 m=39 s=41
